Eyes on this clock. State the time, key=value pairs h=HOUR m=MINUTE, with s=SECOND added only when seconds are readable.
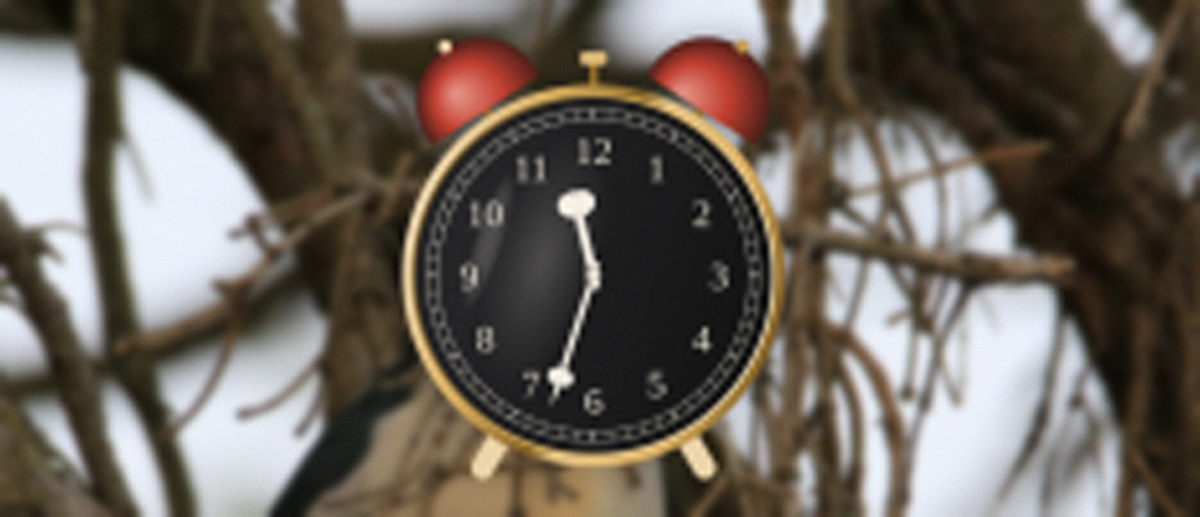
h=11 m=33
